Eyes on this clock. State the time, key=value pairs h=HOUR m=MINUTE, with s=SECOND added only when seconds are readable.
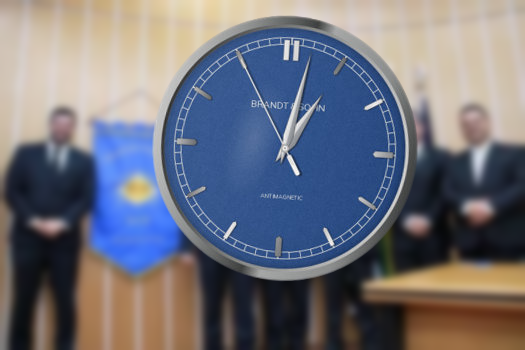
h=1 m=1 s=55
